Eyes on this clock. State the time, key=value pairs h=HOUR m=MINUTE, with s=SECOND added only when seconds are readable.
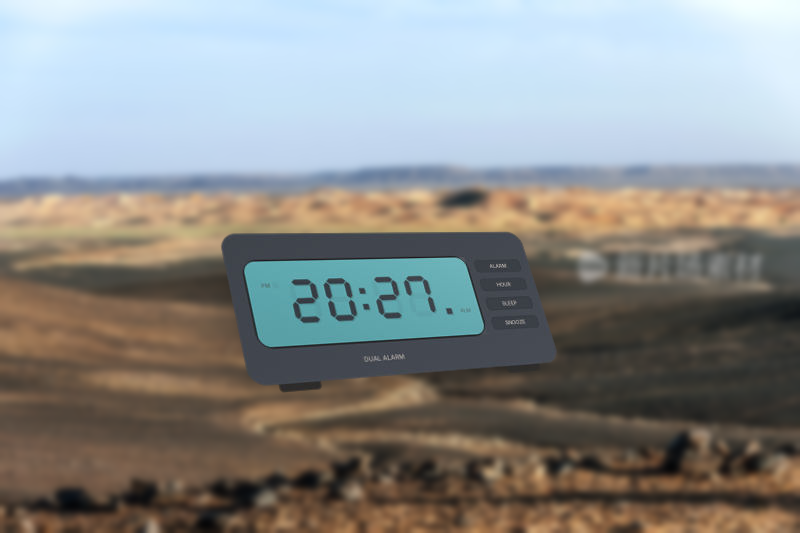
h=20 m=27
